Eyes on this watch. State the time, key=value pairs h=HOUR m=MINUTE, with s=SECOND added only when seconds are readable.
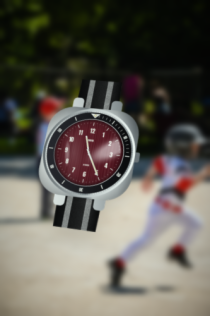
h=11 m=25
